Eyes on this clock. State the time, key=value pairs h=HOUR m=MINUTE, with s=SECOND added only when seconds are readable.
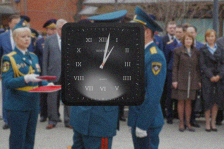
h=1 m=2
